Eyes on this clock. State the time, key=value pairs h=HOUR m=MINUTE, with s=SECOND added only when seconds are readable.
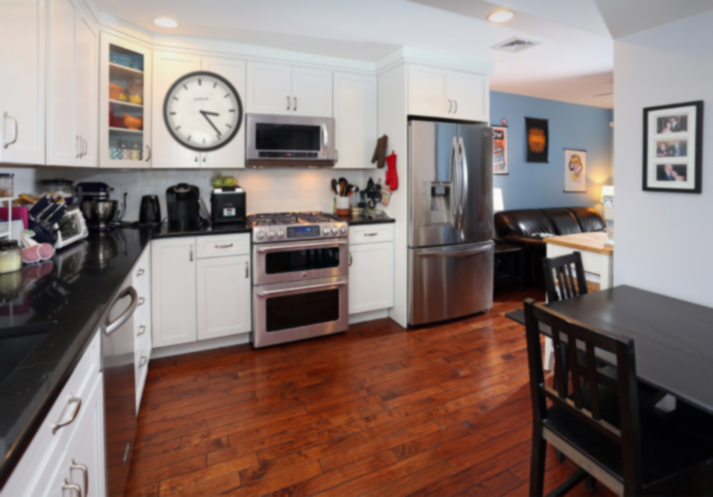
h=3 m=24
